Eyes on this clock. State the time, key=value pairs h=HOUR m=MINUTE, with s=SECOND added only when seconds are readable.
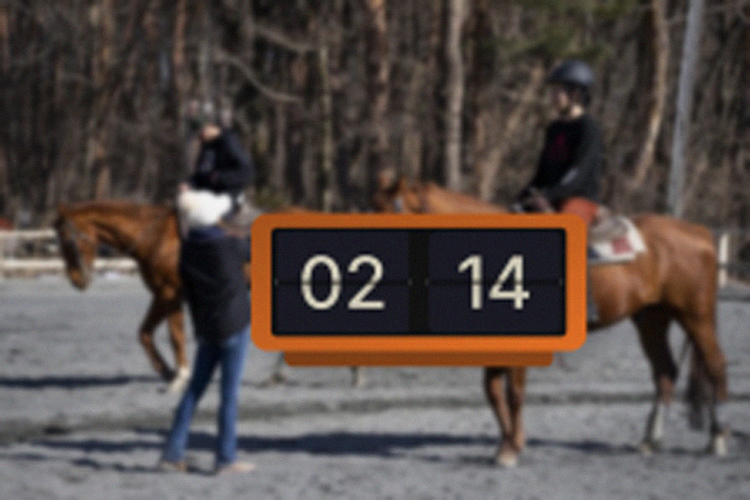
h=2 m=14
